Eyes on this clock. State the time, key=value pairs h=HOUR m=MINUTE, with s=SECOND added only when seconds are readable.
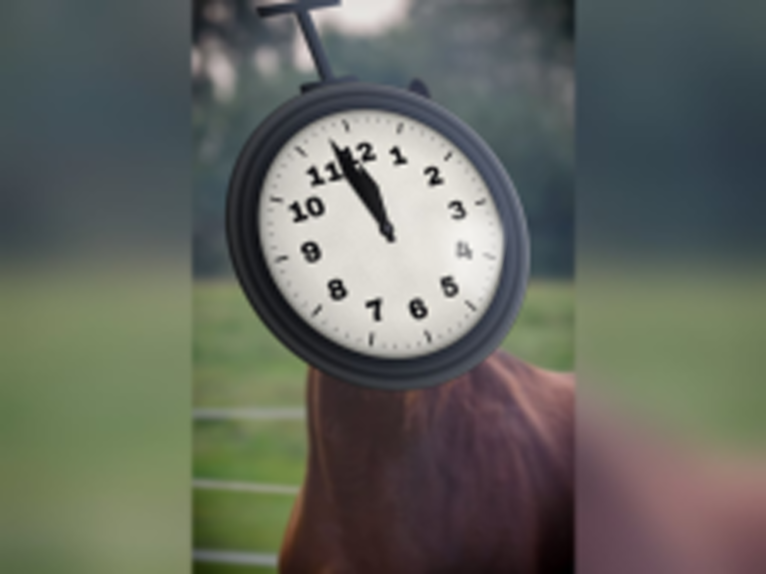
h=11 m=58
